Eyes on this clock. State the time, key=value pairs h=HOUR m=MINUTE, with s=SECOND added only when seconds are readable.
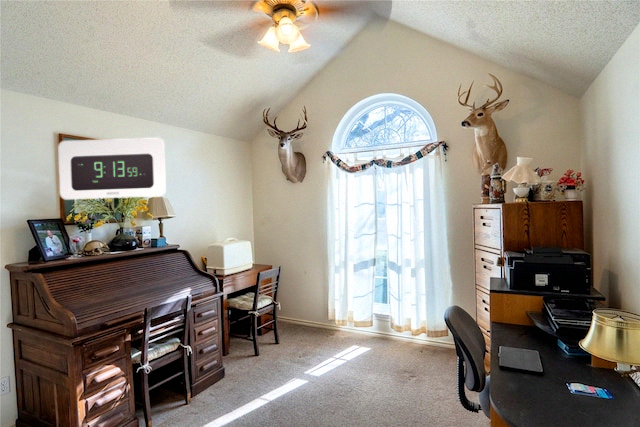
h=9 m=13
